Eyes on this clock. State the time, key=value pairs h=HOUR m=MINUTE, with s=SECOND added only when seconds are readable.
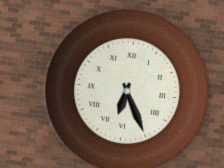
h=6 m=25
